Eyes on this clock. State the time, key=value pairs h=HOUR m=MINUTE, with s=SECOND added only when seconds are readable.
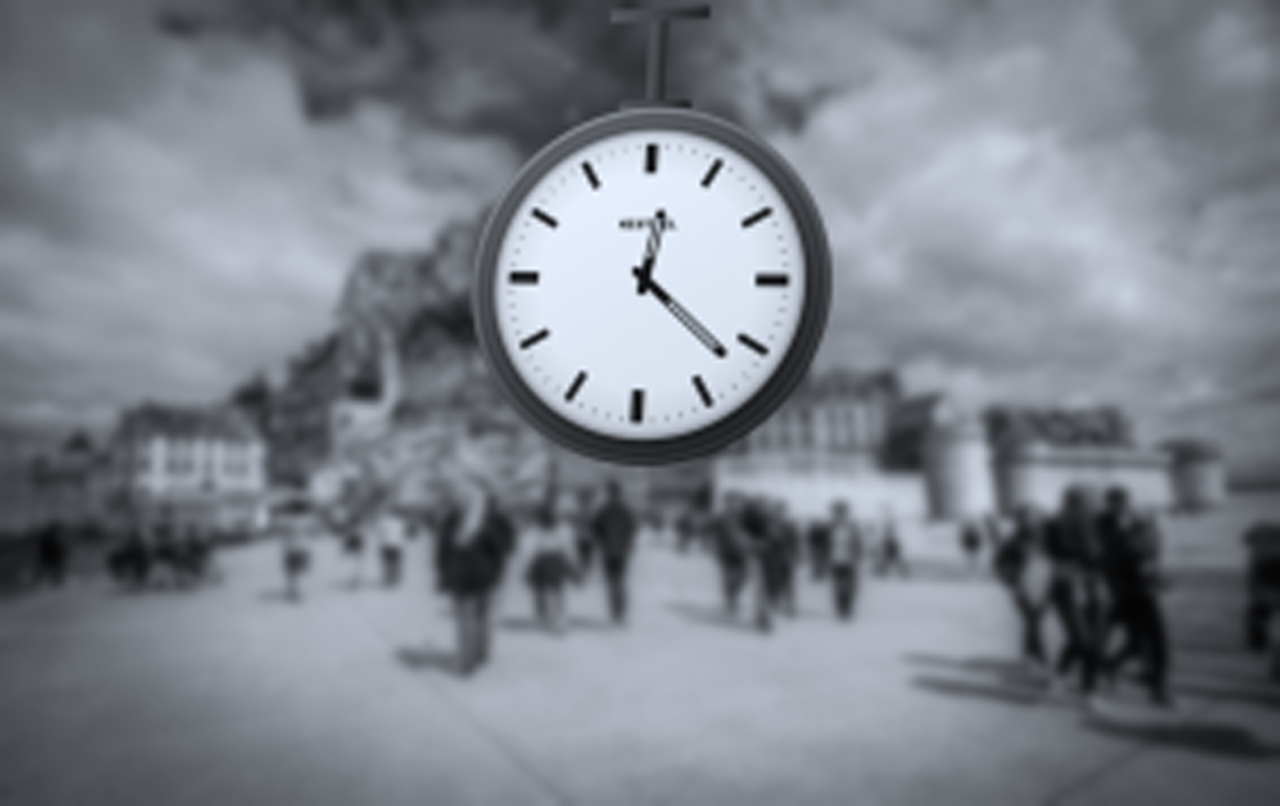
h=12 m=22
